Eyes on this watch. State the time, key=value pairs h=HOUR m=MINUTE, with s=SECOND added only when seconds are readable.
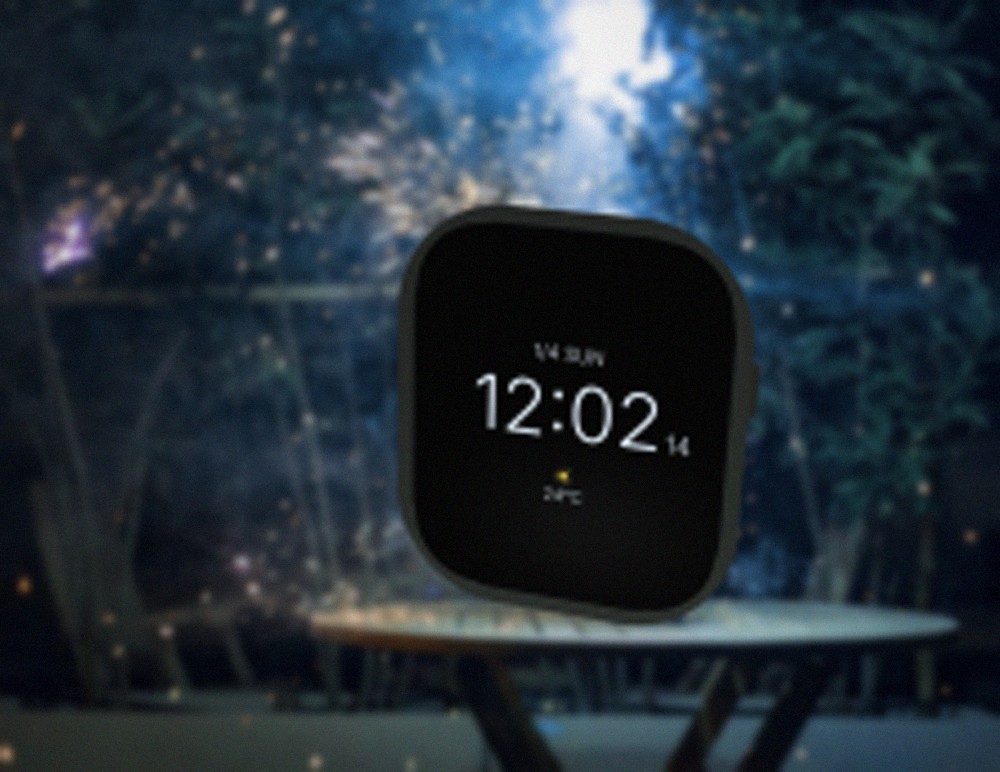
h=12 m=2
